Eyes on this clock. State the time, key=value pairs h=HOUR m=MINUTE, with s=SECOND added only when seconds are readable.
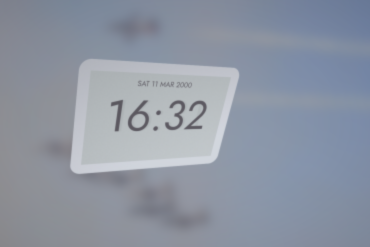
h=16 m=32
